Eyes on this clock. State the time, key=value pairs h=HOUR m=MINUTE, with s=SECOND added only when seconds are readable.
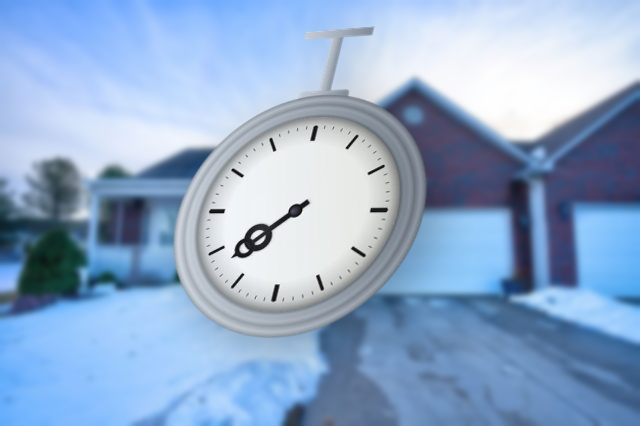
h=7 m=38
